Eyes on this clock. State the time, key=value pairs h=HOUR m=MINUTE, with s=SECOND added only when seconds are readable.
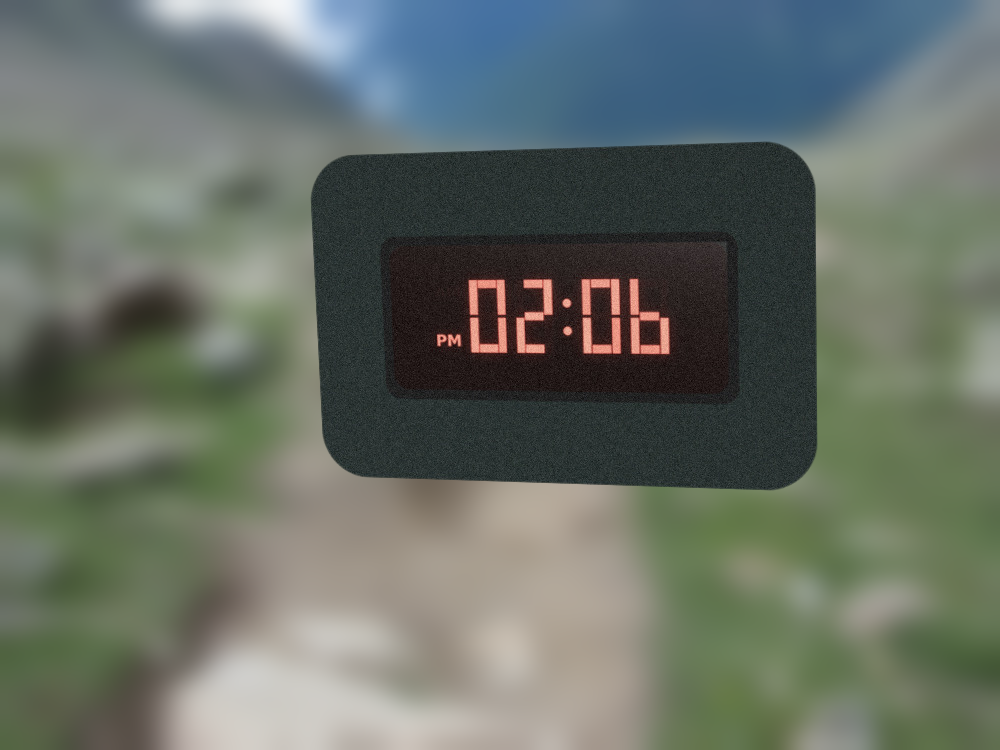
h=2 m=6
